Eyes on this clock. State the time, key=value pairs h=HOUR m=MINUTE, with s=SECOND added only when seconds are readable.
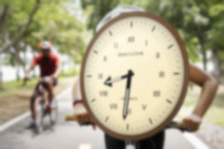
h=8 m=31
